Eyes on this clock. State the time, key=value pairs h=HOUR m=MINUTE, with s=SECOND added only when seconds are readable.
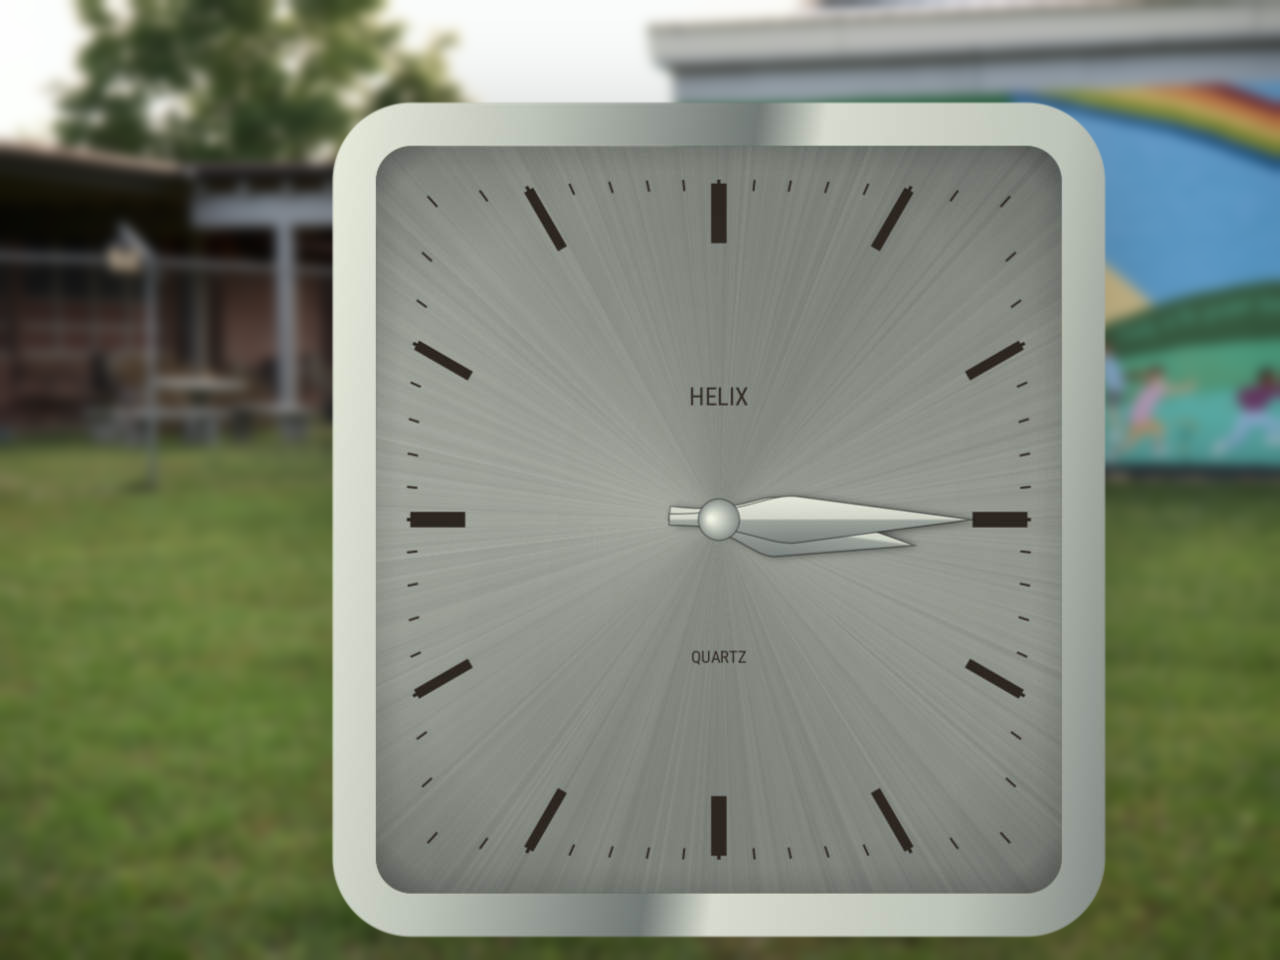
h=3 m=15
